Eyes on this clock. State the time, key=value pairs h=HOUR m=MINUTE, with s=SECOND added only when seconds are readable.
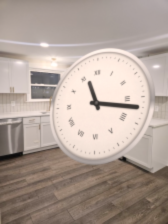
h=11 m=17
